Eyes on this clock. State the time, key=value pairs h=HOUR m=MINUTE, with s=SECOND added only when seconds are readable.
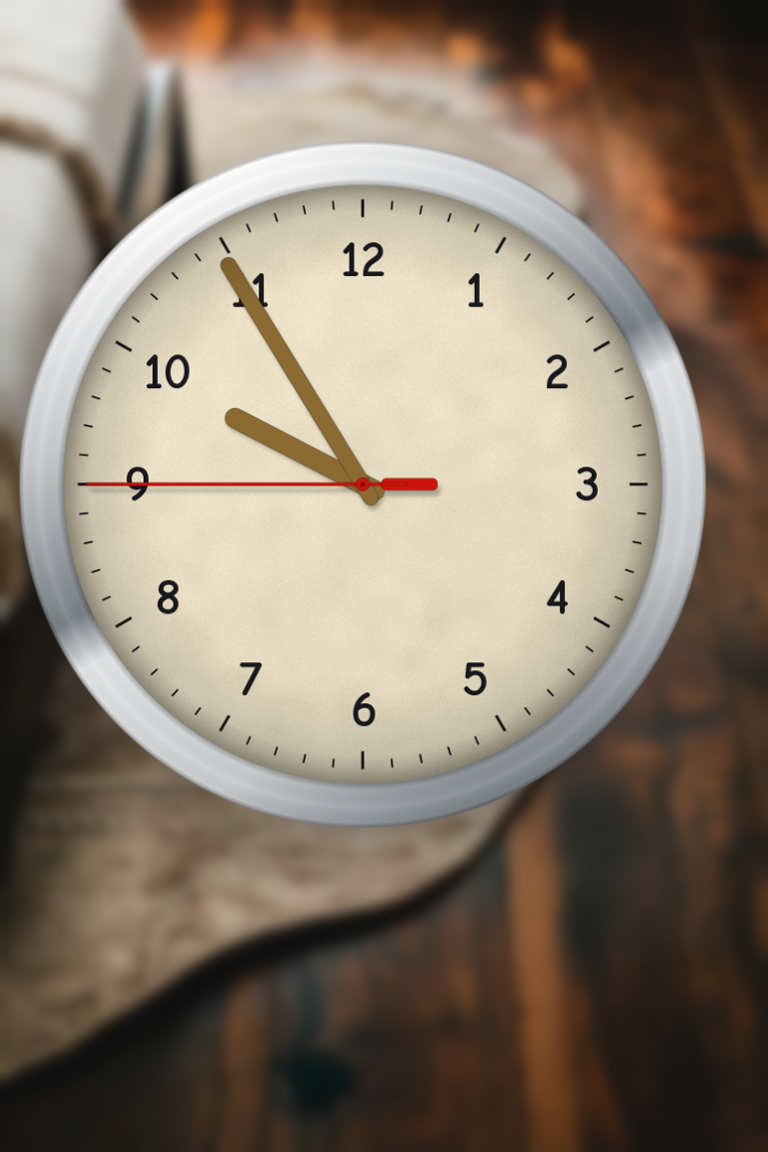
h=9 m=54 s=45
